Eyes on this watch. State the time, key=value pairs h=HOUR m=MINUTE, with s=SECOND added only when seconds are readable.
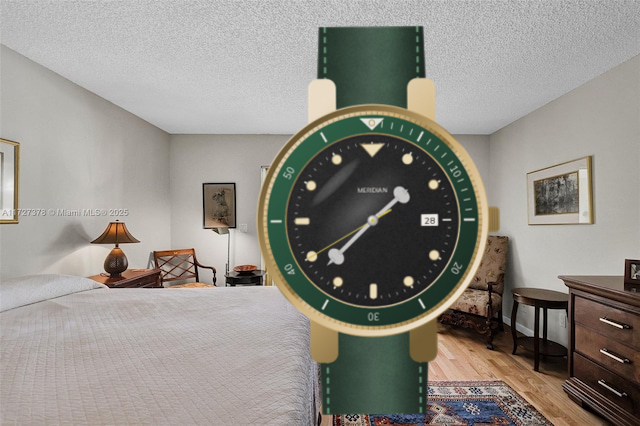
h=1 m=37 s=40
